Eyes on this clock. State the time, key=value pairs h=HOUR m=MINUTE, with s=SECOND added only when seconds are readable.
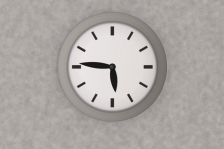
h=5 m=46
